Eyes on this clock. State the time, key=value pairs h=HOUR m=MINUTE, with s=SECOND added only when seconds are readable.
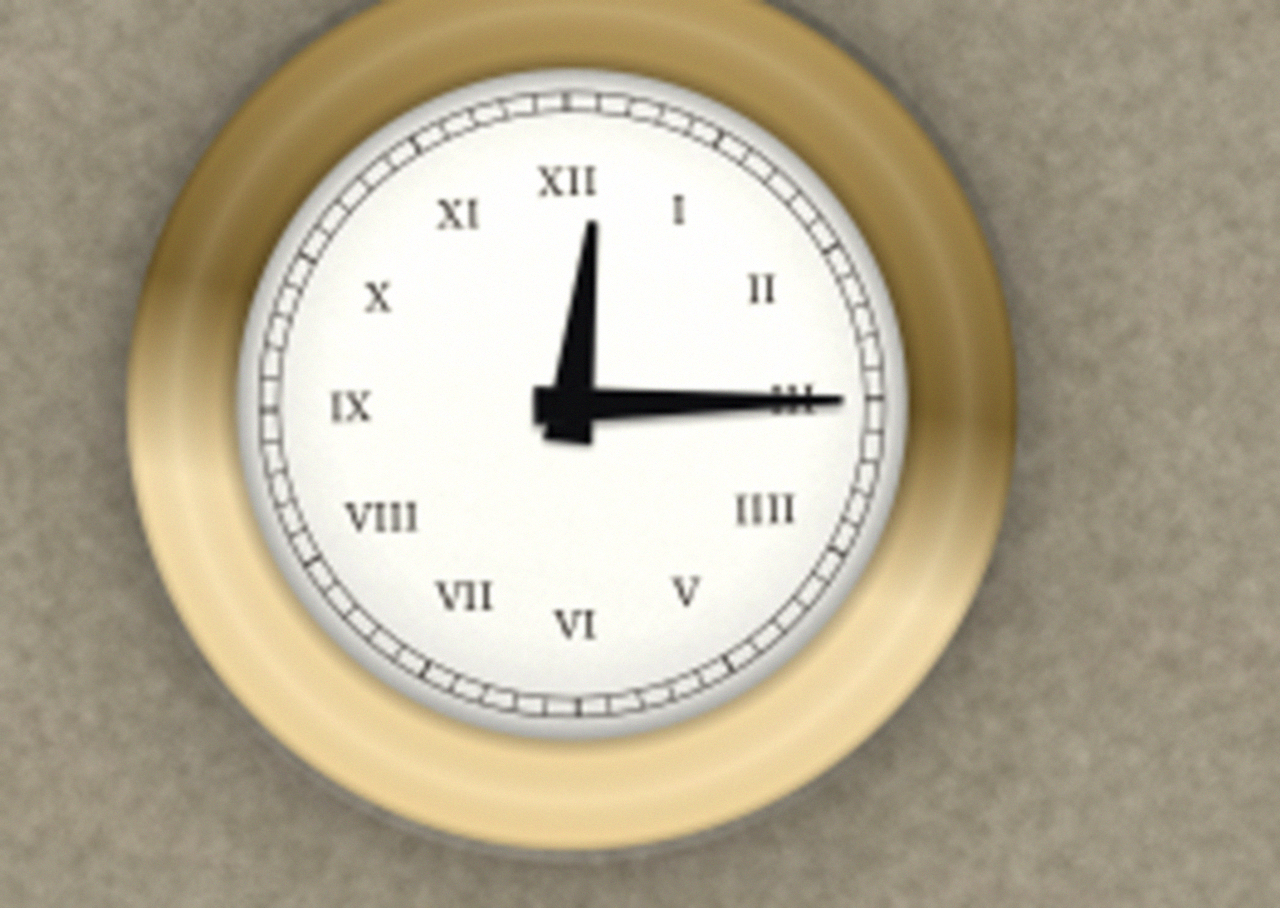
h=12 m=15
